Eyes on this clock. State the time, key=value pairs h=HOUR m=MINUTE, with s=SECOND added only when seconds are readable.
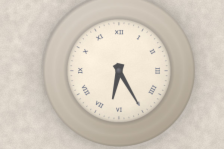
h=6 m=25
